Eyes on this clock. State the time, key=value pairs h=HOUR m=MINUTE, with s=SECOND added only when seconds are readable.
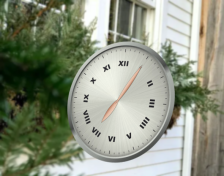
h=7 m=5
